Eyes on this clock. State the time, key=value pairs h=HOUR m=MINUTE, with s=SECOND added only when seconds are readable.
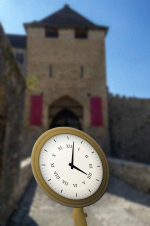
h=4 m=2
